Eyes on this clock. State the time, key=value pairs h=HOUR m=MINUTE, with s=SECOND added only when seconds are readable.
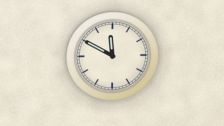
h=11 m=50
